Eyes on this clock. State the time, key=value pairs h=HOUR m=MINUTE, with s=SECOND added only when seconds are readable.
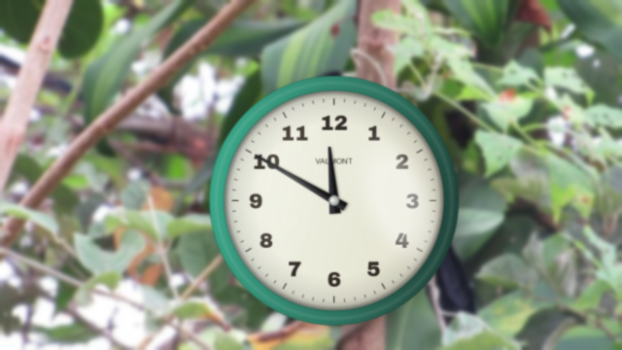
h=11 m=50
